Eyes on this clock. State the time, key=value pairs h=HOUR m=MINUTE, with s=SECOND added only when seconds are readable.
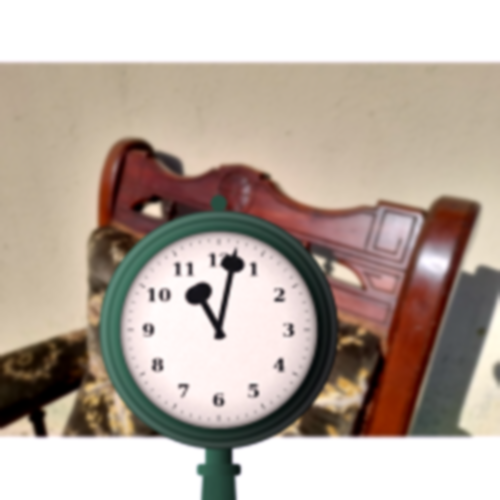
h=11 m=2
